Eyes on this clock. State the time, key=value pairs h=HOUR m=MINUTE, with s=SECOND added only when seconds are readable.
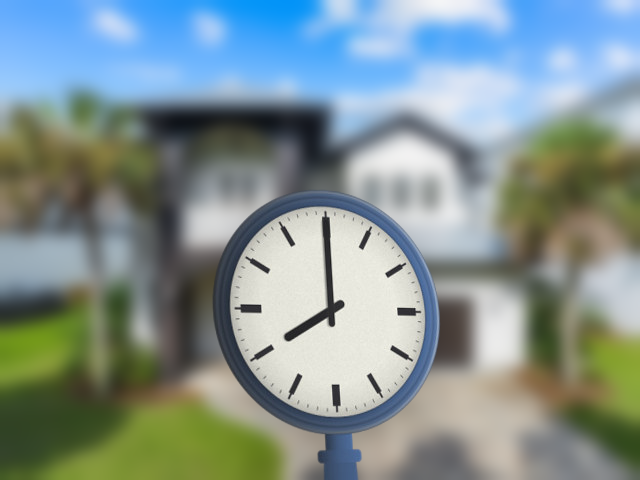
h=8 m=0
